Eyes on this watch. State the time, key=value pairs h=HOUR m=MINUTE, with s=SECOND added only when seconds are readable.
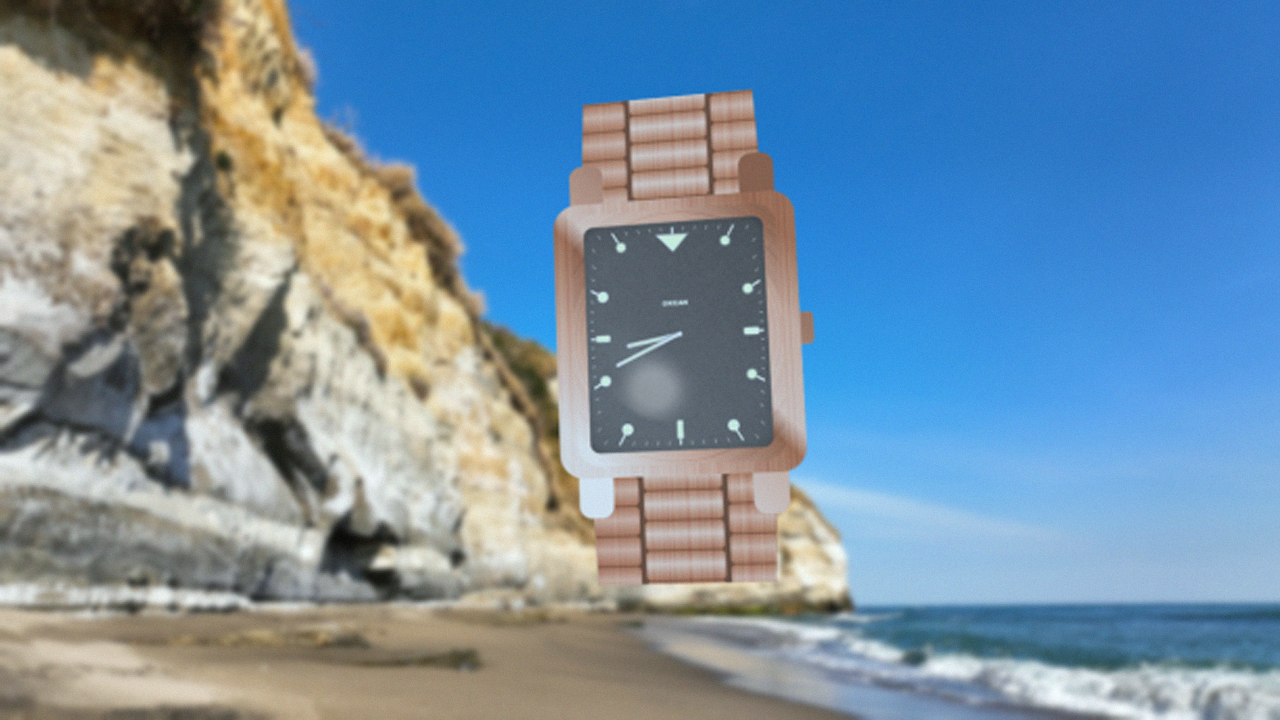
h=8 m=41
